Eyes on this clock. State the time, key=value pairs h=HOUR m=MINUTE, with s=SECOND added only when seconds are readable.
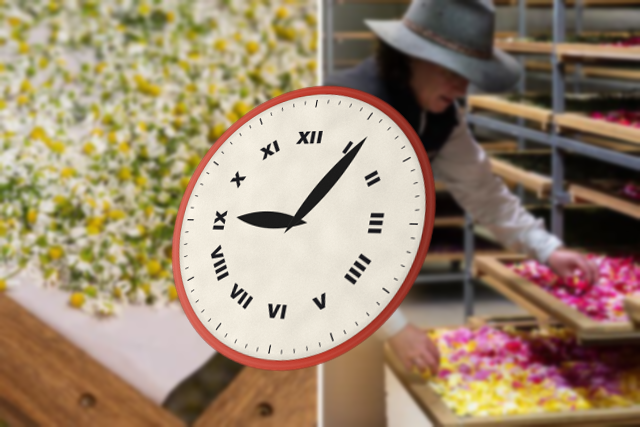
h=9 m=6
